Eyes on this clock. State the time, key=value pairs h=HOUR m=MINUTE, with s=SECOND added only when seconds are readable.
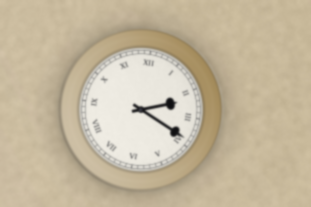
h=2 m=19
